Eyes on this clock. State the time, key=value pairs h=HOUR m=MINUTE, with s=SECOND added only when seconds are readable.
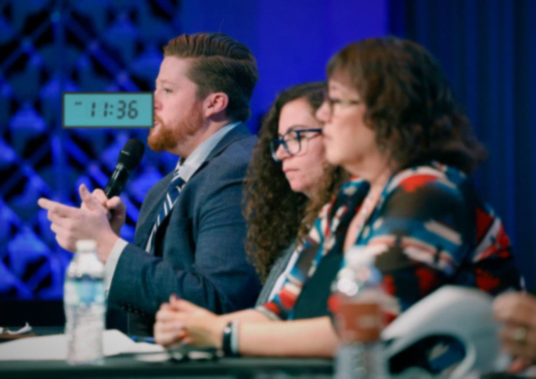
h=11 m=36
